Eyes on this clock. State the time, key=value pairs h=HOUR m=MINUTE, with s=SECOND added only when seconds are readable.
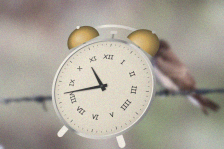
h=10 m=42
